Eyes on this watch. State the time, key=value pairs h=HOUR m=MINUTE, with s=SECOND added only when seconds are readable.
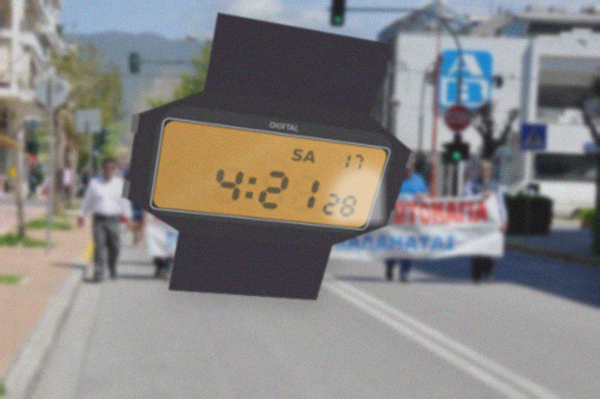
h=4 m=21 s=28
